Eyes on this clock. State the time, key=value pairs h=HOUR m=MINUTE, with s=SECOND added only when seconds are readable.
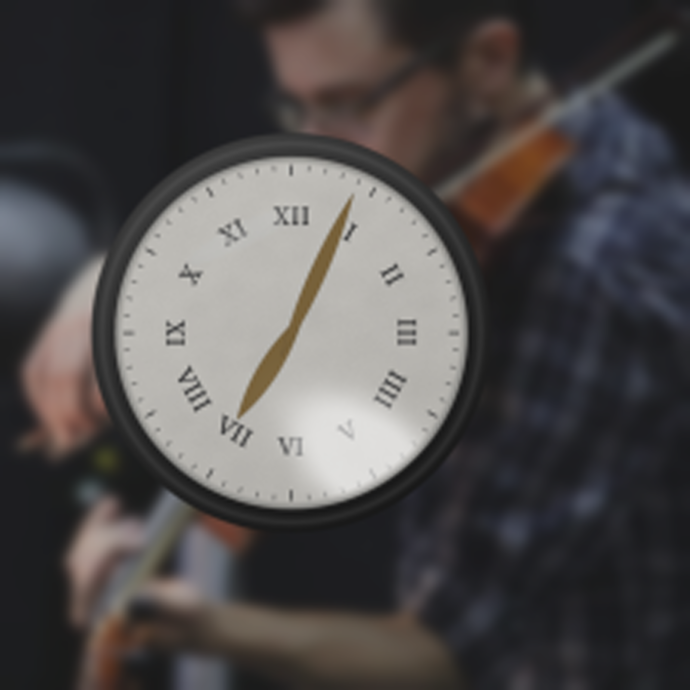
h=7 m=4
